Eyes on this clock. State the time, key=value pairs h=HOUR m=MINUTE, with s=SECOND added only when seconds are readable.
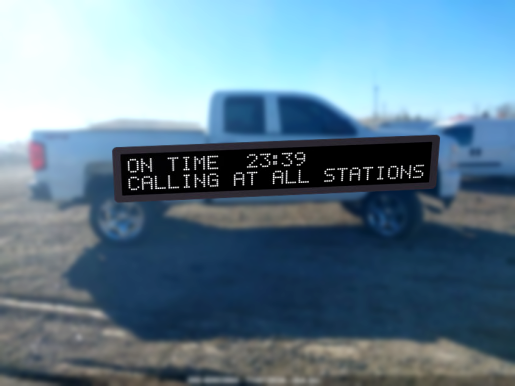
h=23 m=39
